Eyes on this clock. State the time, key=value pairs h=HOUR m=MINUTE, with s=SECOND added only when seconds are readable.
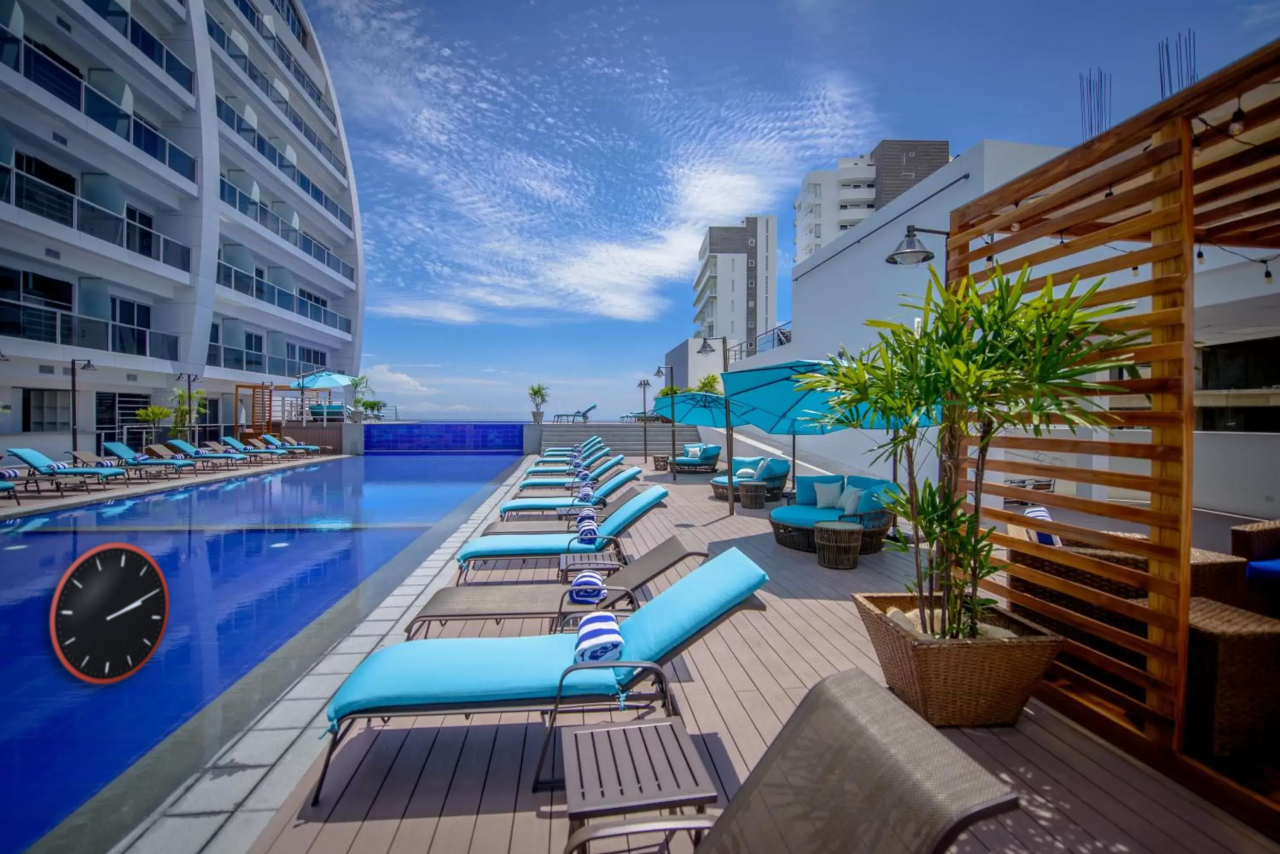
h=2 m=10
